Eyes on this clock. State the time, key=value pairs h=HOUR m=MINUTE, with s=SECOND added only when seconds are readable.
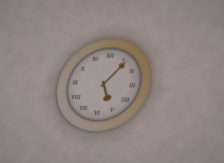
h=5 m=6
